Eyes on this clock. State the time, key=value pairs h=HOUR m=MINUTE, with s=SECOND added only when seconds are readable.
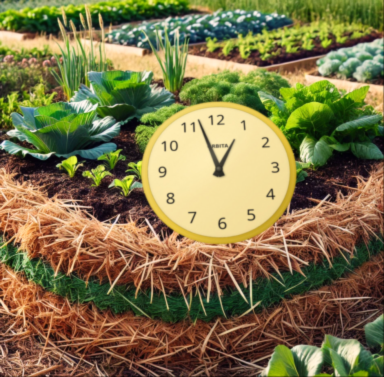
h=12 m=57
